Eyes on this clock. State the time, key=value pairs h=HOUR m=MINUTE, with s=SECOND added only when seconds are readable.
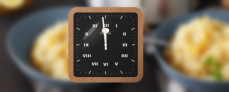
h=11 m=59
